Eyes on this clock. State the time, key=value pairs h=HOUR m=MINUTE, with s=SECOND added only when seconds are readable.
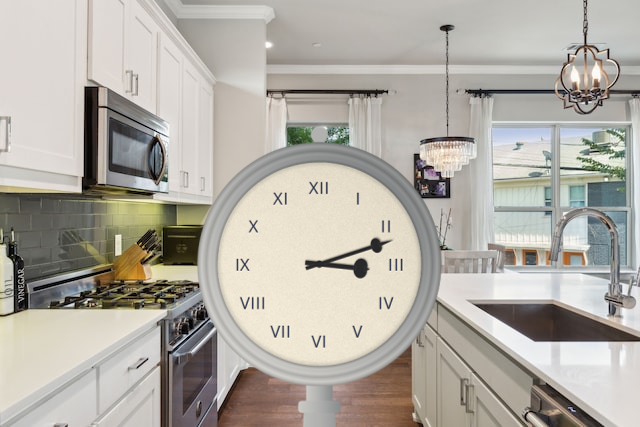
h=3 m=12
